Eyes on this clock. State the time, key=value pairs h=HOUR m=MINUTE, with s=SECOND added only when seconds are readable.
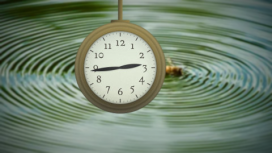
h=2 m=44
